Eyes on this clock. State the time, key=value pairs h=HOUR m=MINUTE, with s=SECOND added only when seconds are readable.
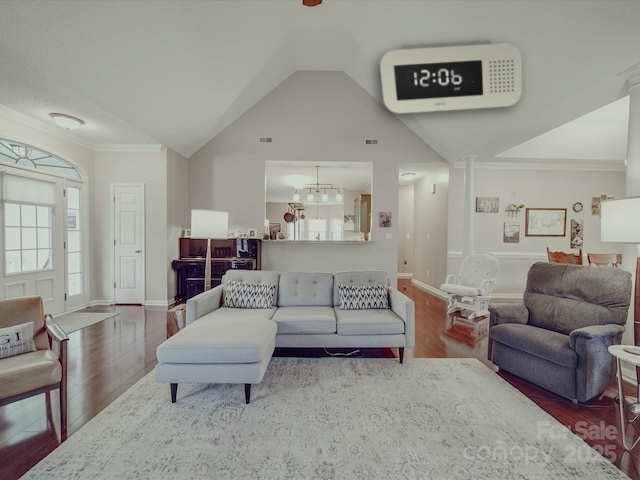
h=12 m=6
